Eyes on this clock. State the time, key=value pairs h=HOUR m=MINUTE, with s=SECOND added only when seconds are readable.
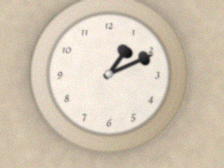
h=1 m=11
